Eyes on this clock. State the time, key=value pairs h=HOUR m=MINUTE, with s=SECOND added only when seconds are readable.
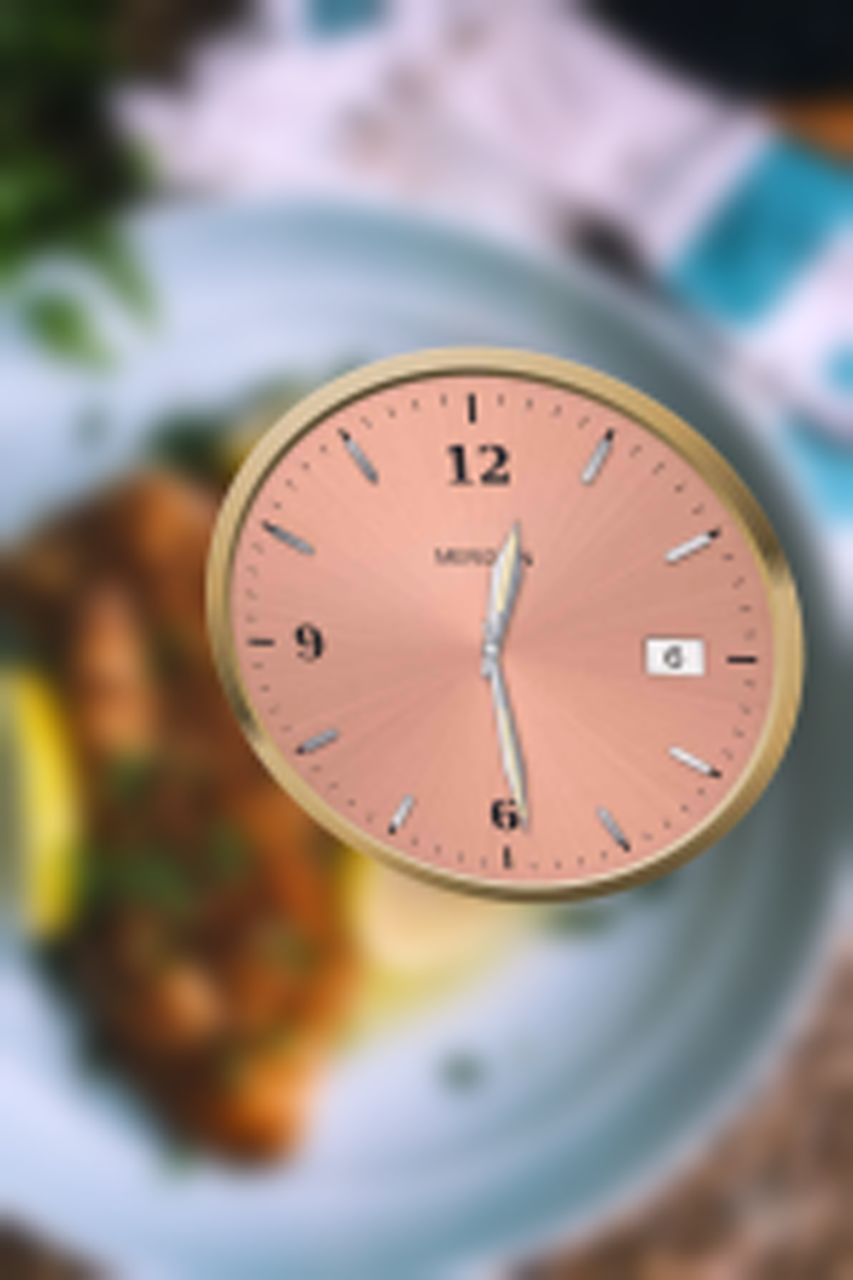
h=12 m=29
